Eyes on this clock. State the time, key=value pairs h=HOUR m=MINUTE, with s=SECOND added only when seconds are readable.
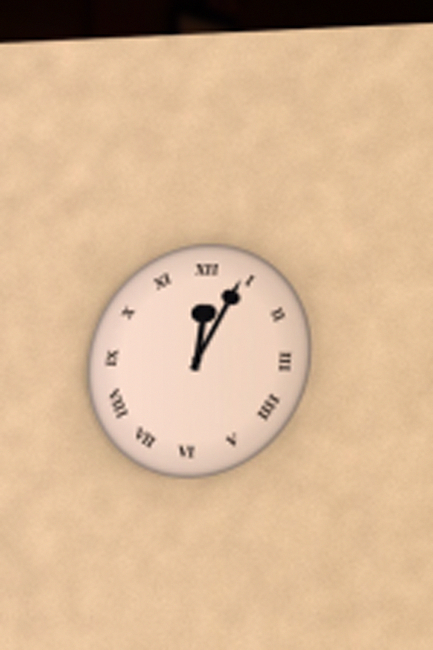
h=12 m=4
